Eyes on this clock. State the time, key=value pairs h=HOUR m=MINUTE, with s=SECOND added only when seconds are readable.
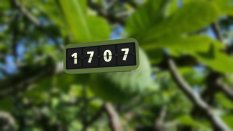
h=17 m=7
